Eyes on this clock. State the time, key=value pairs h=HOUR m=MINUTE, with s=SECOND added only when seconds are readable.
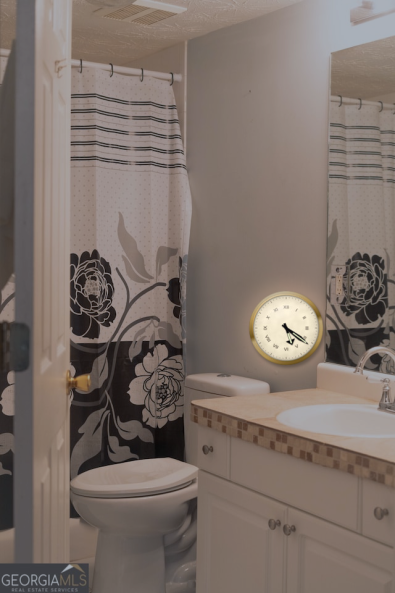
h=5 m=21
